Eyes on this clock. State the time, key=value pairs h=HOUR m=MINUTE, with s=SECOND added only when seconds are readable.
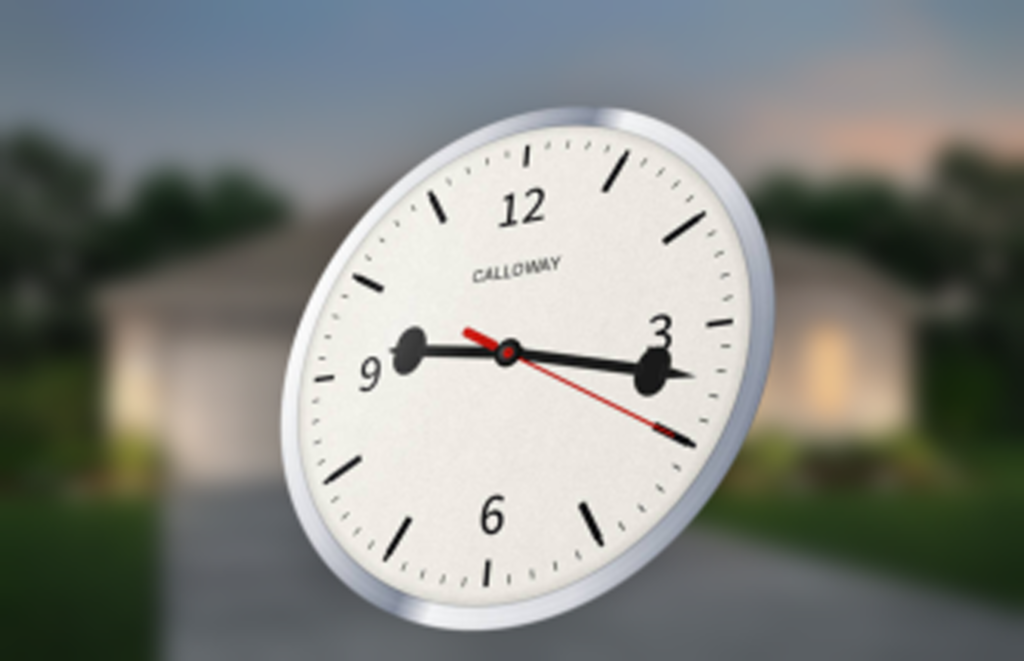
h=9 m=17 s=20
